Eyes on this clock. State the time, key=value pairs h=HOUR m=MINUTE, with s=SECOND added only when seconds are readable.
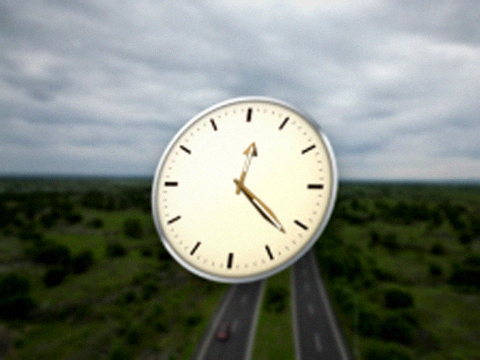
h=12 m=22
